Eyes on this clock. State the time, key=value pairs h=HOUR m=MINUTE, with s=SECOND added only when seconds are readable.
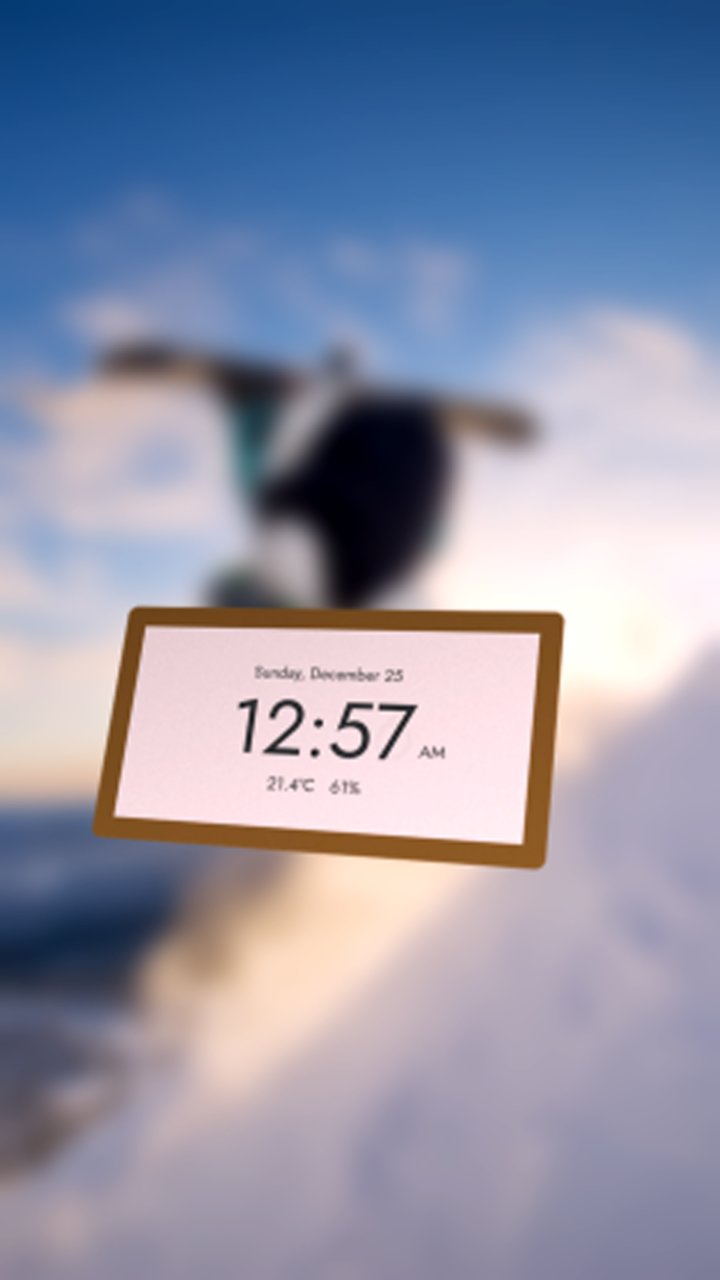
h=12 m=57
